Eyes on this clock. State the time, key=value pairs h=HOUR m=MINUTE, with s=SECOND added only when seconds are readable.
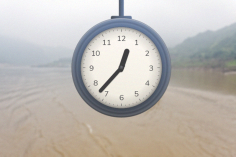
h=12 m=37
